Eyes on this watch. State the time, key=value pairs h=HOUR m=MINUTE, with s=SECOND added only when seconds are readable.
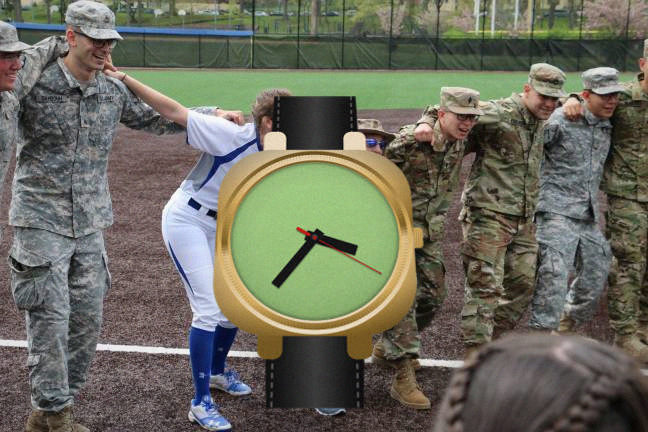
h=3 m=36 s=20
